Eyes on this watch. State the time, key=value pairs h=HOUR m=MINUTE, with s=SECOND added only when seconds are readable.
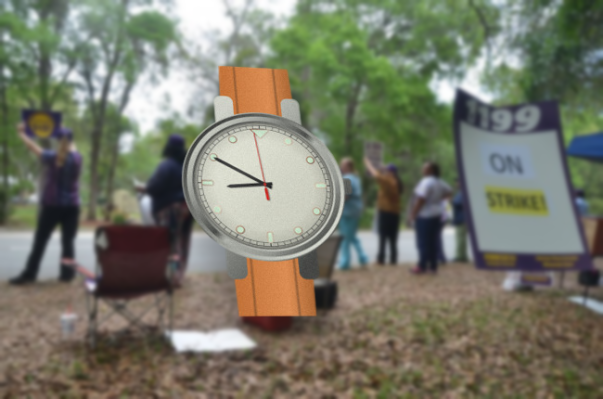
h=8 m=49 s=59
